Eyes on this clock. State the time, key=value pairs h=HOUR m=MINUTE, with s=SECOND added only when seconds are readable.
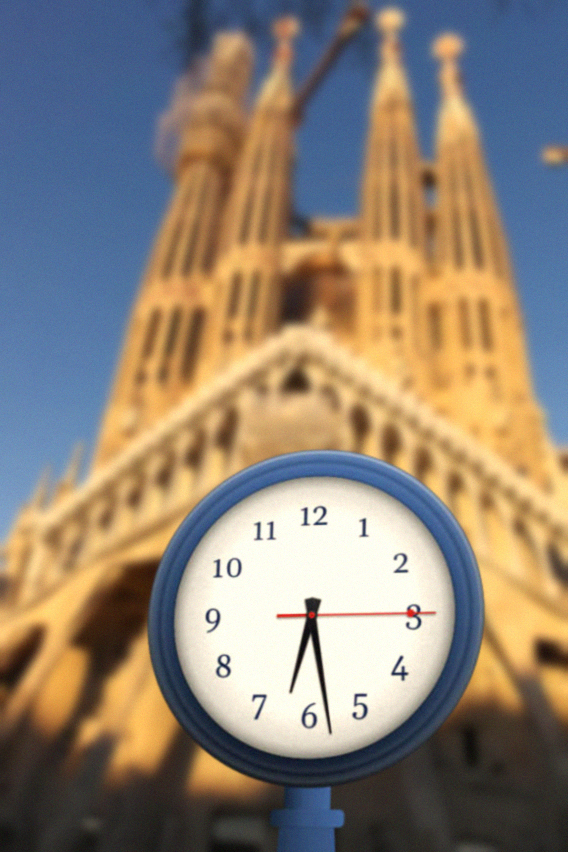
h=6 m=28 s=15
